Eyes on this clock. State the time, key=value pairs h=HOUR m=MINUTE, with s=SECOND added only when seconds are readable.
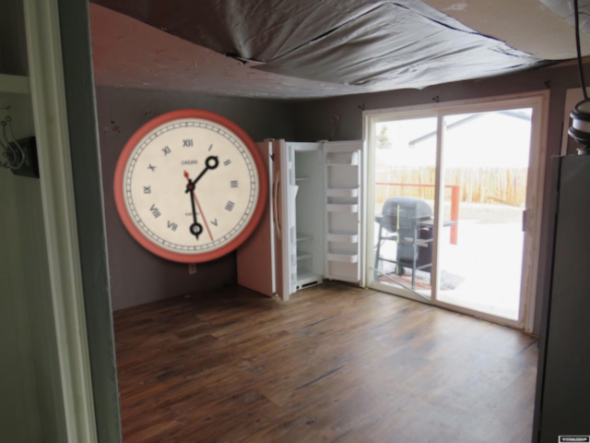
h=1 m=29 s=27
